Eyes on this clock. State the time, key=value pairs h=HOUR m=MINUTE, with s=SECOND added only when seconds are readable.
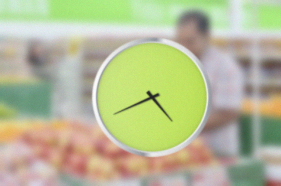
h=4 m=41
